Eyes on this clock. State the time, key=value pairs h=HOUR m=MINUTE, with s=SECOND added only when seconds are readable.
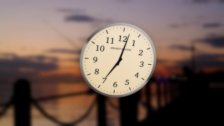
h=7 m=2
